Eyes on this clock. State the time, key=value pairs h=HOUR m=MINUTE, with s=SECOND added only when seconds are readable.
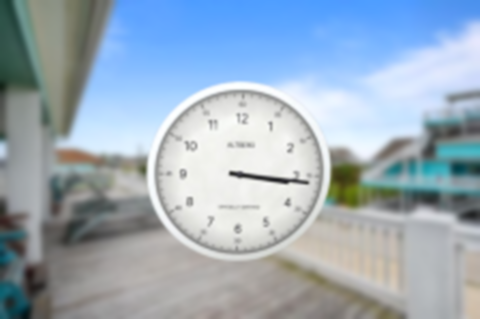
h=3 m=16
